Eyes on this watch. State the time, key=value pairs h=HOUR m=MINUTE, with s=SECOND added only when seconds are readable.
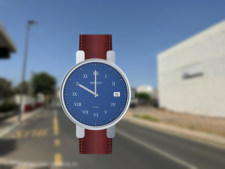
h=10 m=0
